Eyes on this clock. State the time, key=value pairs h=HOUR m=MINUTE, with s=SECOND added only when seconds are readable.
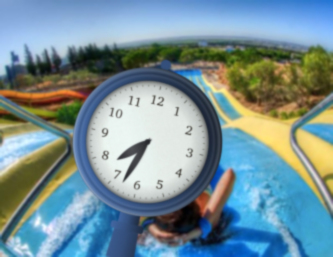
h=7 m=33
